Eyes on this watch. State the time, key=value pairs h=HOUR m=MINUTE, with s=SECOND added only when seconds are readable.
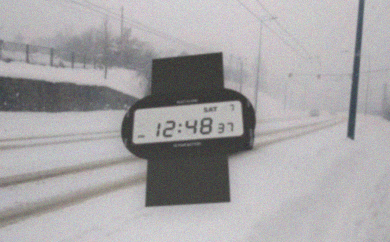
h=12 m=48 s=37
